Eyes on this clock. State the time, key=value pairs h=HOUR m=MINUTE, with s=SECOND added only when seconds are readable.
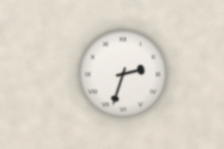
h=2 m=33
